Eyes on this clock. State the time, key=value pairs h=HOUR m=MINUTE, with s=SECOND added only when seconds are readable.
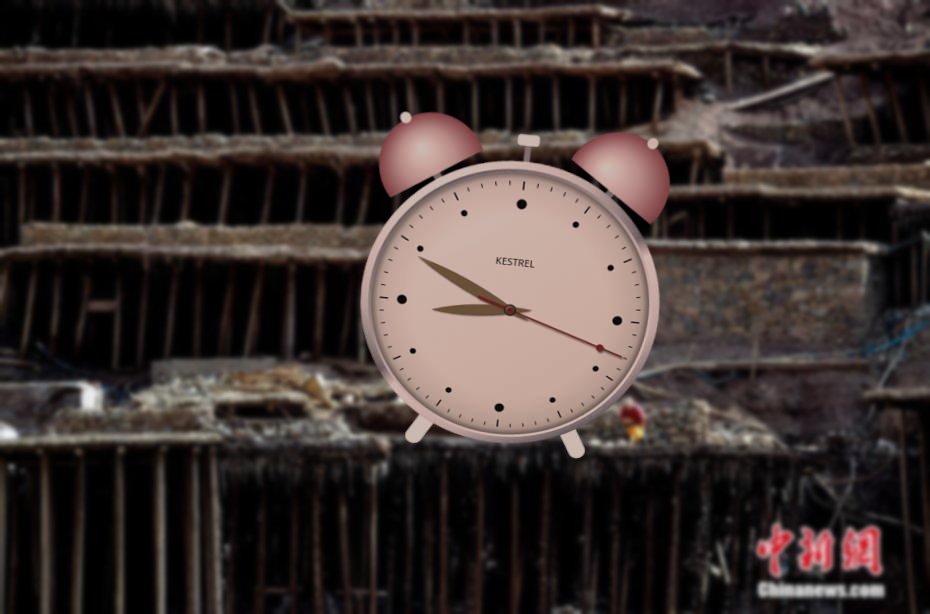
h=8 m=49 s=18
